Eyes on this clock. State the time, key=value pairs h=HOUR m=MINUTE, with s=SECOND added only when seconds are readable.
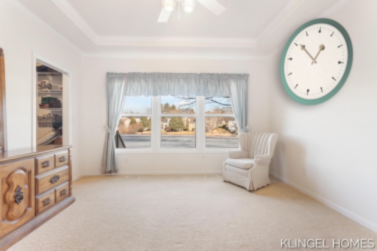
h=12 m=51
